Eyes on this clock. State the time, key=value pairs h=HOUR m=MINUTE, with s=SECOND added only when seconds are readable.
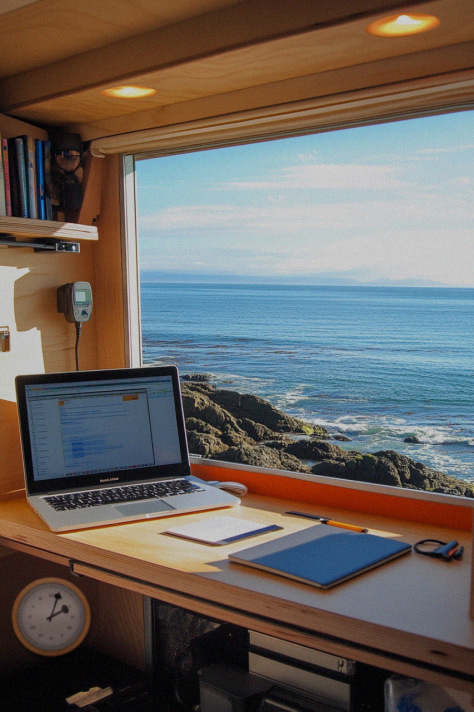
h=2 m=3
